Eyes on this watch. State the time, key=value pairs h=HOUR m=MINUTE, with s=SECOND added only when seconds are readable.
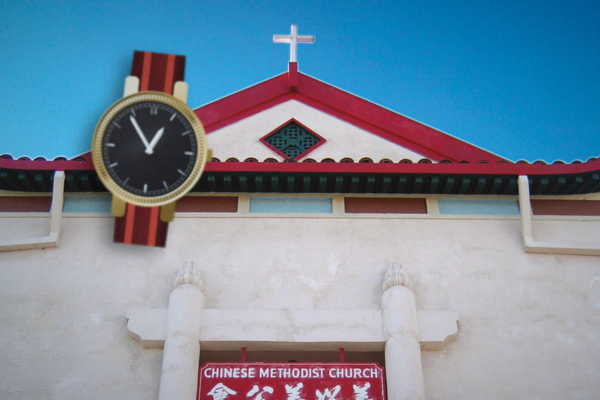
h=12 m=54
